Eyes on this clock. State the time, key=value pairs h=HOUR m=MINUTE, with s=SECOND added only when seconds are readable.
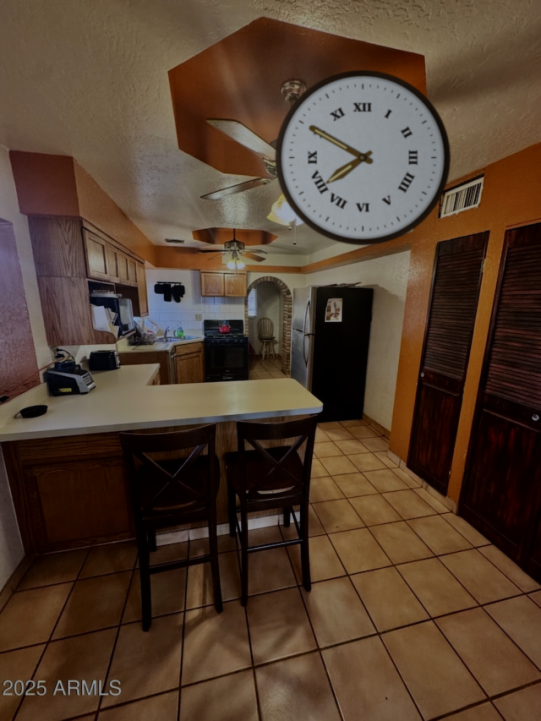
h=7 m=50
